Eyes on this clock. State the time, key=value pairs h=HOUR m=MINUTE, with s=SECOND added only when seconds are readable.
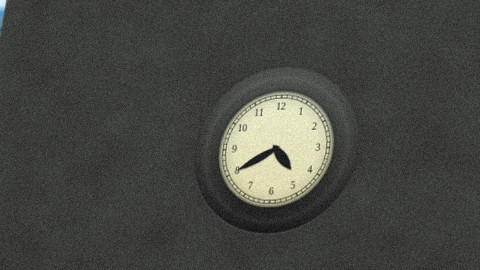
h=4 m=40
